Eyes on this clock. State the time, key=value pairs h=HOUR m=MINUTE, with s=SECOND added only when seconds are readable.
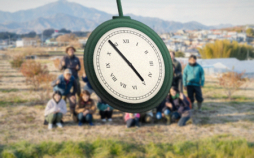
h=4 m=54
